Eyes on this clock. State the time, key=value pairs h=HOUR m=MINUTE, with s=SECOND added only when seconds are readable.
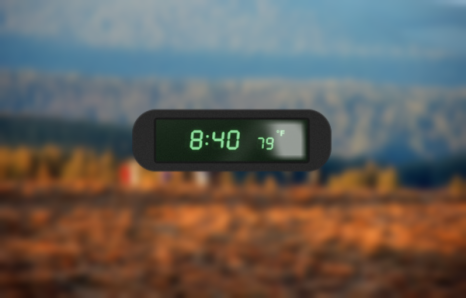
h=8 m=40
